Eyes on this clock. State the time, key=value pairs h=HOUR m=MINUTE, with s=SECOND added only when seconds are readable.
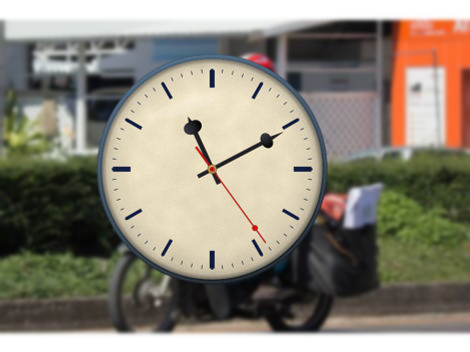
h=11 m=10 s=24
